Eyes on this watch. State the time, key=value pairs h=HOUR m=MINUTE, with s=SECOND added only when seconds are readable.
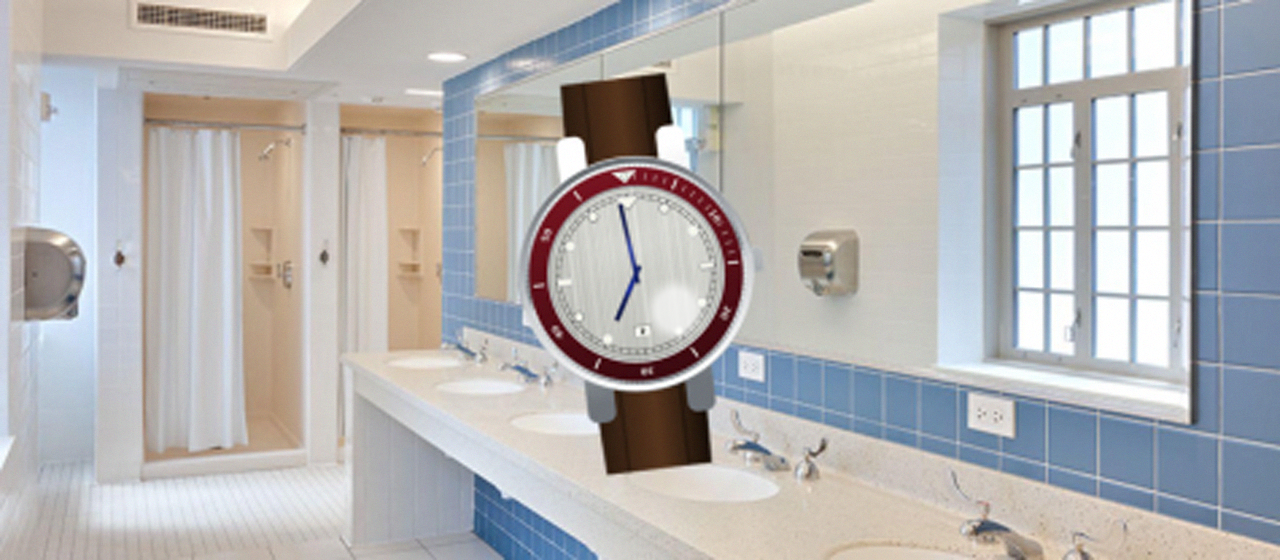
h=6 m=59
